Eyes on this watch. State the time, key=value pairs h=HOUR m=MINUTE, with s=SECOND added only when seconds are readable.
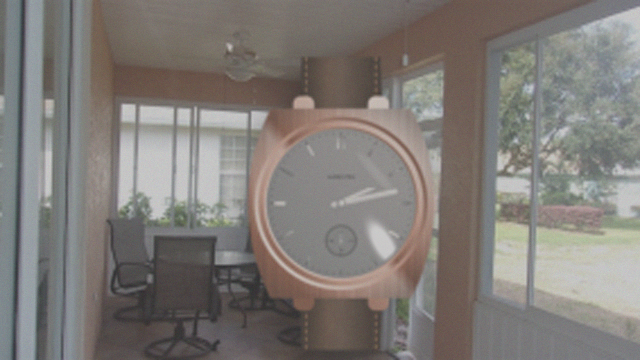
h=2 m=13
